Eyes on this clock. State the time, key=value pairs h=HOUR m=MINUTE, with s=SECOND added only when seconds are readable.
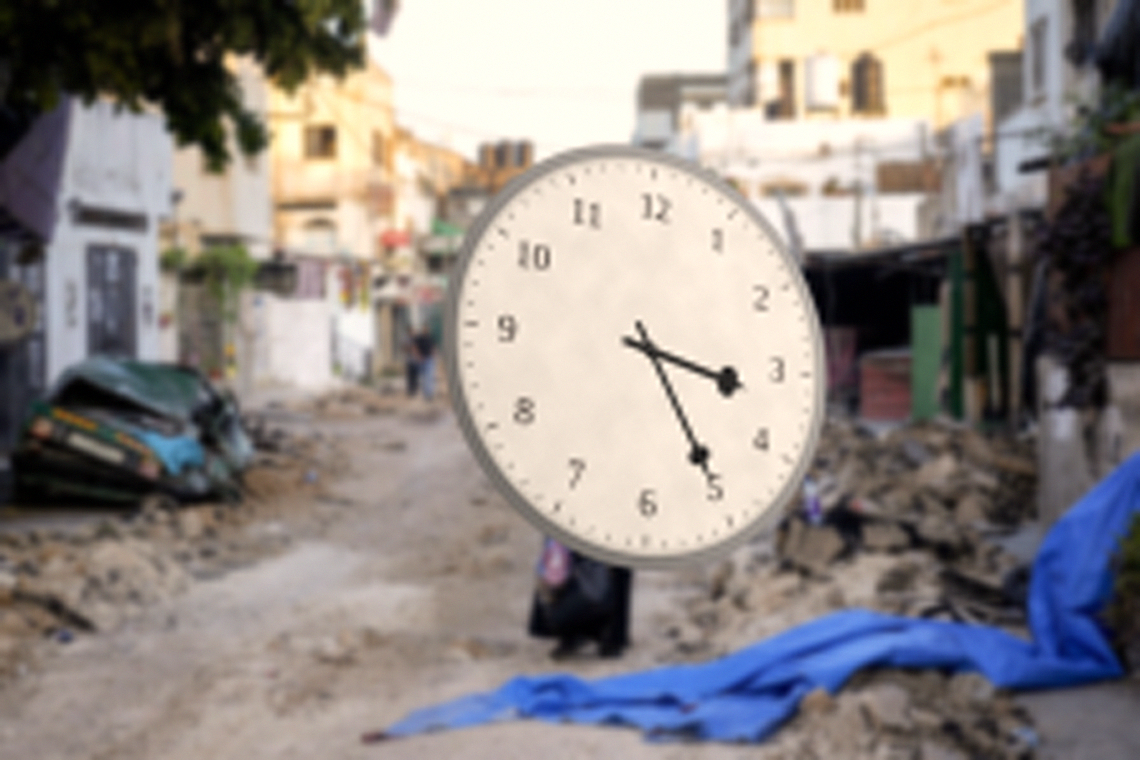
h=3 m=25
